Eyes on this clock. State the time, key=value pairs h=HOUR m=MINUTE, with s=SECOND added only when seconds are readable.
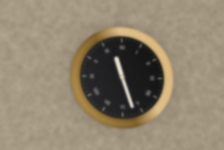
h=11 m=27
